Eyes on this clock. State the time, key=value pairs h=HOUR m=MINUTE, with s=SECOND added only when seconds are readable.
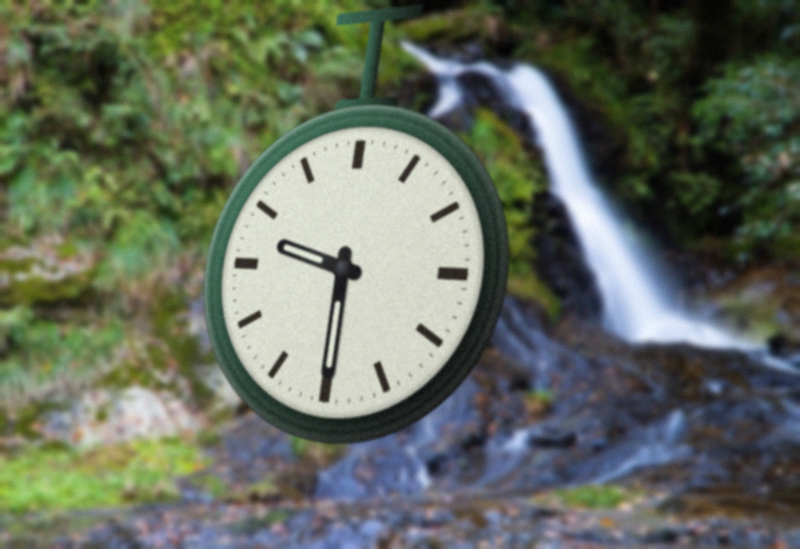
h=9 m=30
